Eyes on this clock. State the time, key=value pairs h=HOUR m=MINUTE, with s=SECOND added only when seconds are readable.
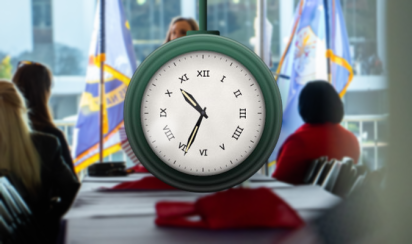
h=10 m=34
